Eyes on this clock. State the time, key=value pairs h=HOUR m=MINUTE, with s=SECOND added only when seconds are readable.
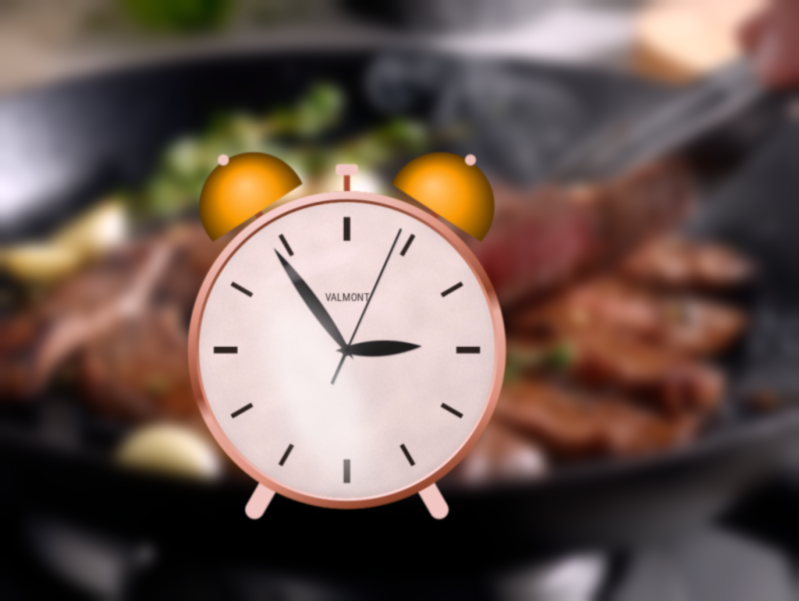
h=2 m=54 s=4
